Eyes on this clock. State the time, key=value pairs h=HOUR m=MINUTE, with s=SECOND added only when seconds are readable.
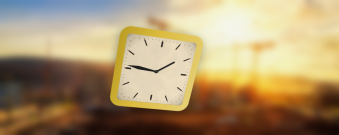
h=1 m=46
